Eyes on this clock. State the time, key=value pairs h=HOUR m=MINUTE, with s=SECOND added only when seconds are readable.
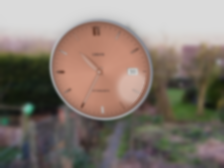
h=10 m=35
